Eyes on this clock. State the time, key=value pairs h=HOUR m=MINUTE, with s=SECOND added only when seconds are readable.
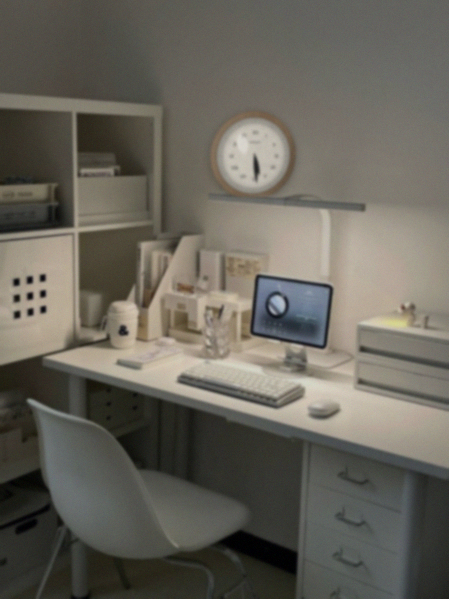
h=5 m=29
